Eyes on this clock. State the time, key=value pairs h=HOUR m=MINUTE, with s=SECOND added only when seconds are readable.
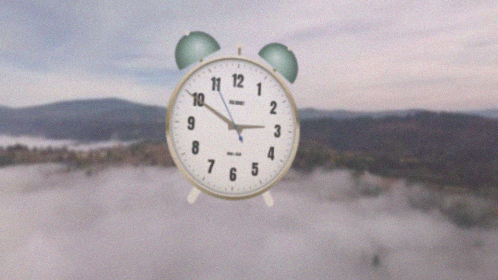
h=2 m=49 s=55
